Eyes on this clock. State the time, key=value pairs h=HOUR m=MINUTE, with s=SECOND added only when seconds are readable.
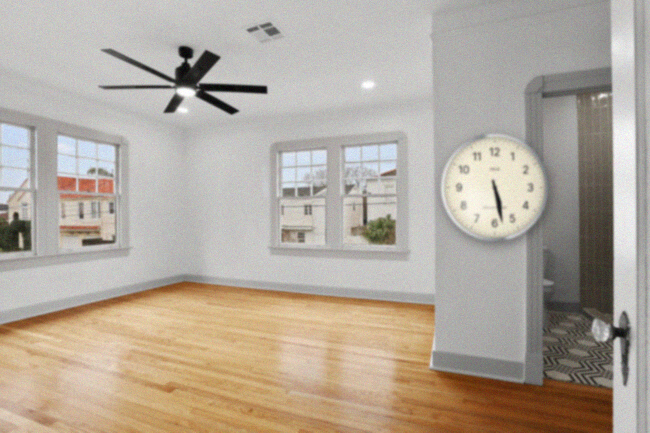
h=5 m=28
